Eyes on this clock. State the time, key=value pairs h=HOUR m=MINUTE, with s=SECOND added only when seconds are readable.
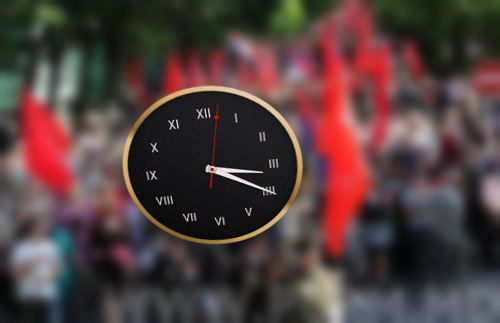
h=3 m=20 s=2
